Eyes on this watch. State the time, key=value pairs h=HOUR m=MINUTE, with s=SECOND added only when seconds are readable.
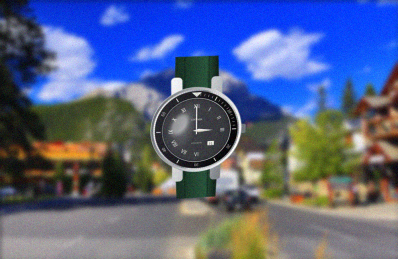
h=3 m=0
